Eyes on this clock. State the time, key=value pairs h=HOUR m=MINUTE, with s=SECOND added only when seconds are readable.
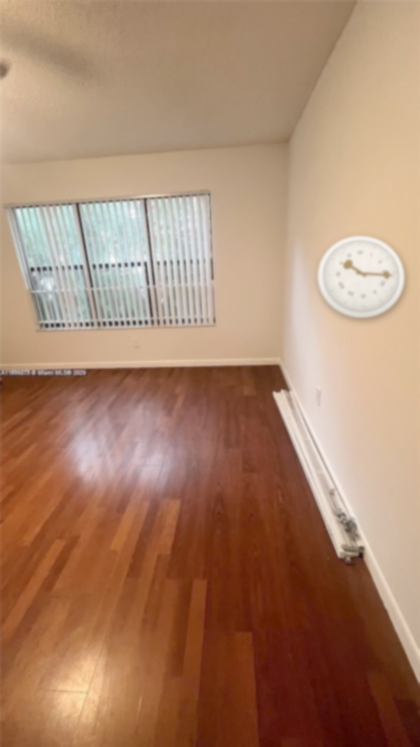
h=10 m=16
